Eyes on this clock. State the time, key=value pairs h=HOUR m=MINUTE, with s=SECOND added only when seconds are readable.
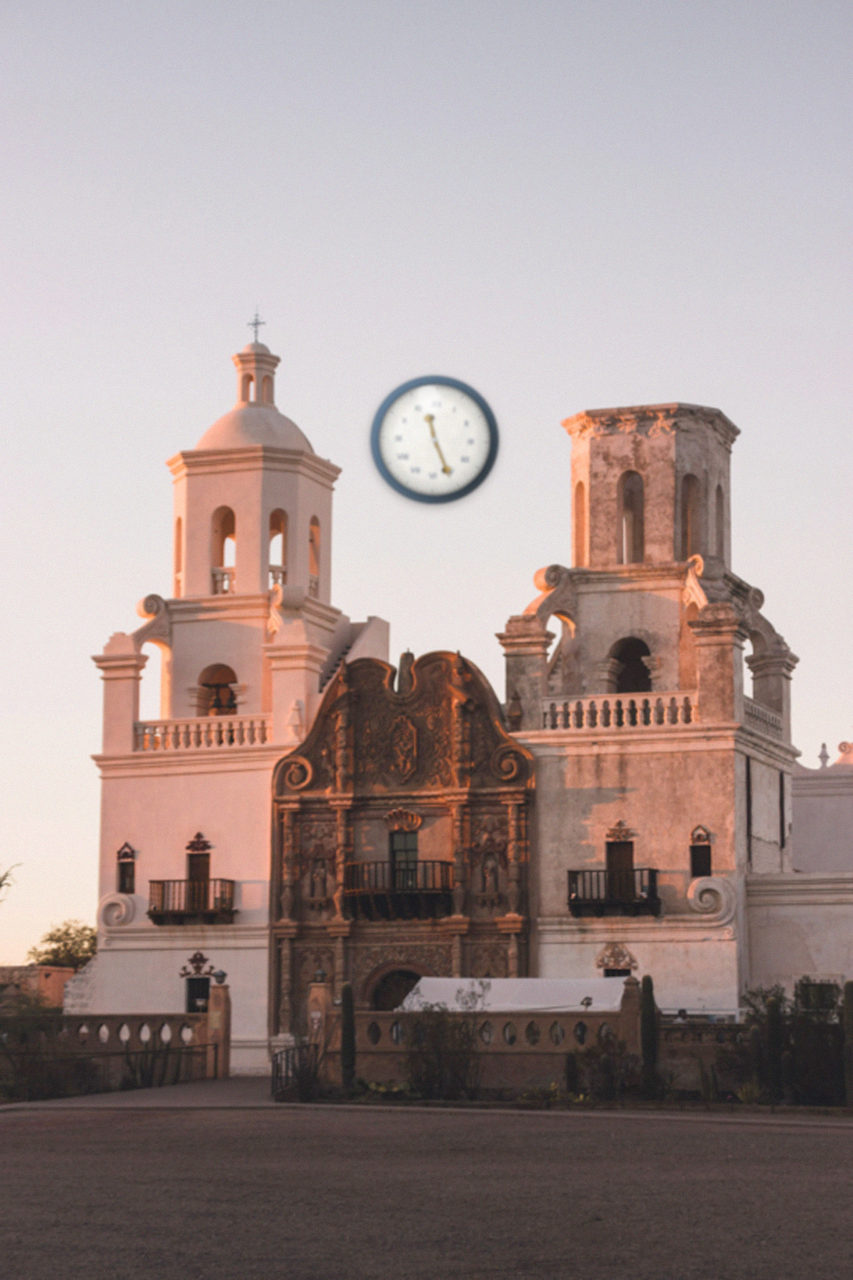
h=11 m=26
